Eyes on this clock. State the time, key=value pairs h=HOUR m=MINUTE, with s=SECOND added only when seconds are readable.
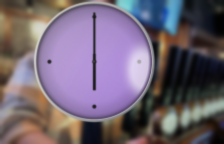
h=6 m=0
